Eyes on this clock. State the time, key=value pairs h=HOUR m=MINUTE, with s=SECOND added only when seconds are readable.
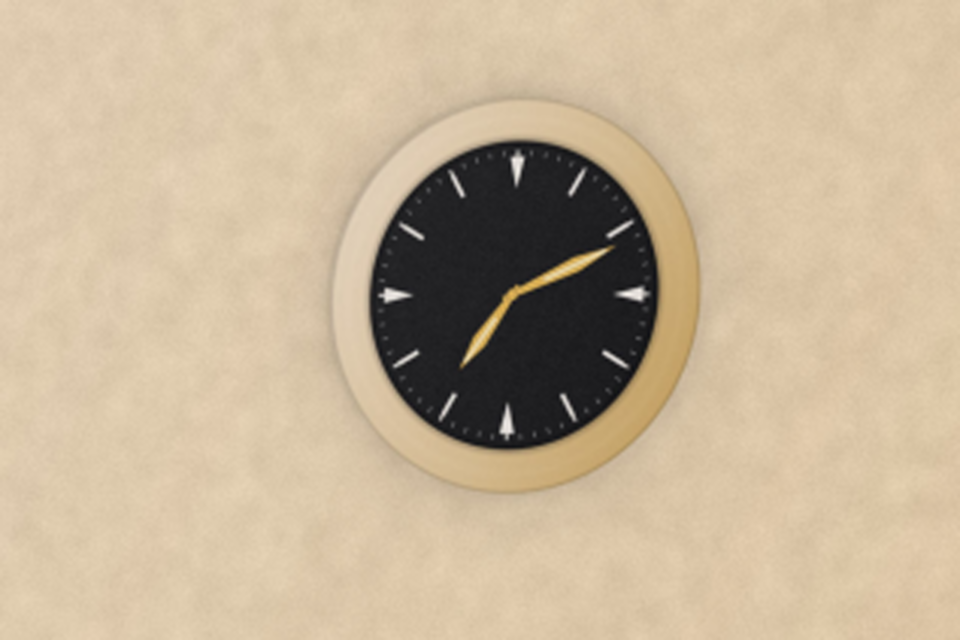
h=7 m=11
